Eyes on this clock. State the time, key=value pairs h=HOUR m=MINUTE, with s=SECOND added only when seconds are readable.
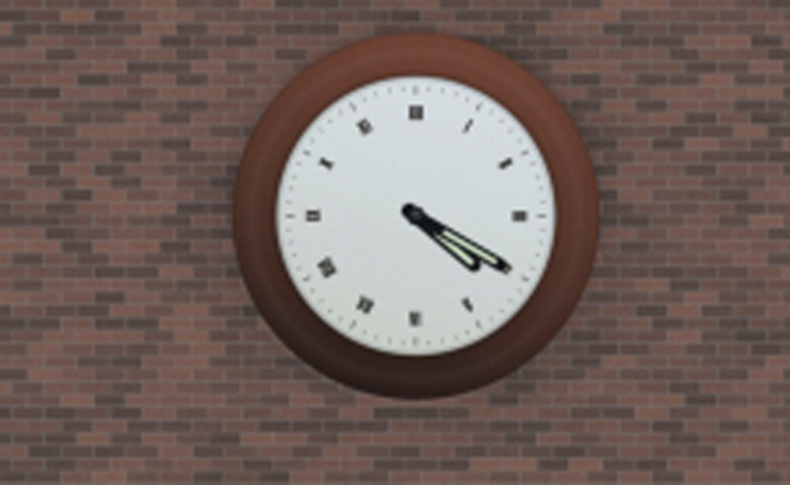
h=4 m=20
